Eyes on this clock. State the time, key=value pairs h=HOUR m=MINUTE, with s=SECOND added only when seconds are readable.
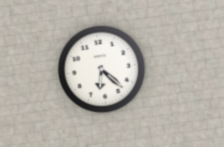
h=6 m=23
